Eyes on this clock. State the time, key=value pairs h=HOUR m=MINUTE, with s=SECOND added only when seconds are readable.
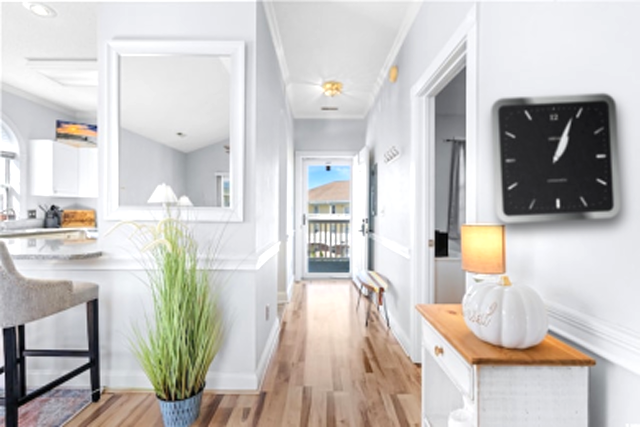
h=1 m=4
